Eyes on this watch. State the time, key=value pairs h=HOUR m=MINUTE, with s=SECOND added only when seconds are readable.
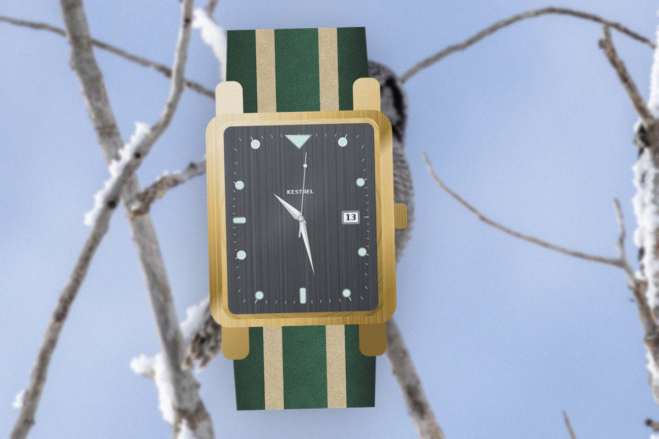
h=10 m=28 s=1
